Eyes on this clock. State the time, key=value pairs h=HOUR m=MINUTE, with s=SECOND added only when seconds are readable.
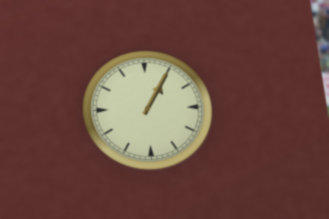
h=1 m=5
